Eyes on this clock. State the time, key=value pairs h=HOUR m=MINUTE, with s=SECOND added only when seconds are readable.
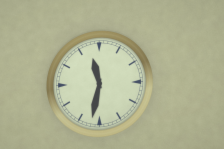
h=11 m=32
